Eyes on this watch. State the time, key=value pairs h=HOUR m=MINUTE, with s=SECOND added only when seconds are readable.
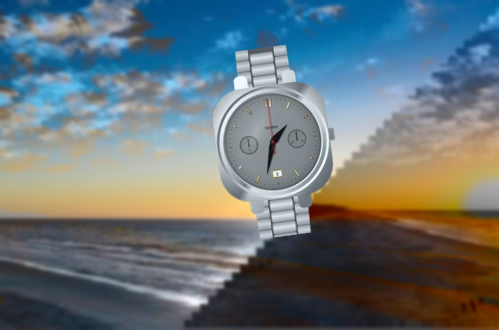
h=1 m=33
